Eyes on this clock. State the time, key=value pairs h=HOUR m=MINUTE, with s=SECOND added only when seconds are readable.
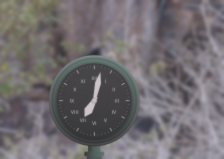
h=7 m=2
